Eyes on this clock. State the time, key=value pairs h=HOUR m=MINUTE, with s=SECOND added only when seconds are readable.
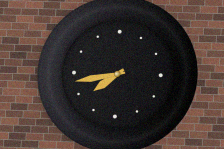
h=7 m=43
